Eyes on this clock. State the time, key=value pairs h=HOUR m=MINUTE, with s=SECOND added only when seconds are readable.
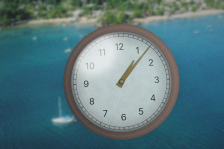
h=1 m=7
